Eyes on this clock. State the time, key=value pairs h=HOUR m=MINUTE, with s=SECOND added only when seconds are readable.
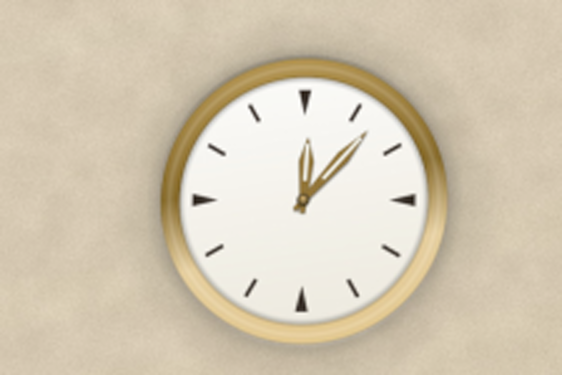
h=12 m=7
